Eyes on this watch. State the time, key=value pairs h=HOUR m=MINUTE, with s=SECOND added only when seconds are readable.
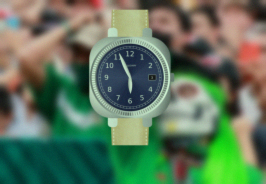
h=5 m=56
